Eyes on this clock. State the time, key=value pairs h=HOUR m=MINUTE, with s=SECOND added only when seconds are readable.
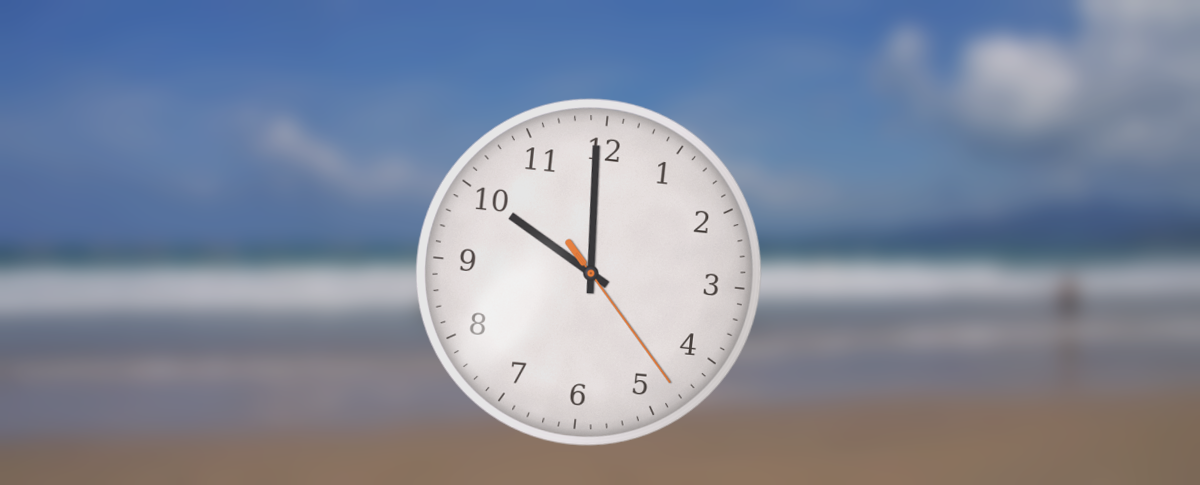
h=9 m=59 s=23
